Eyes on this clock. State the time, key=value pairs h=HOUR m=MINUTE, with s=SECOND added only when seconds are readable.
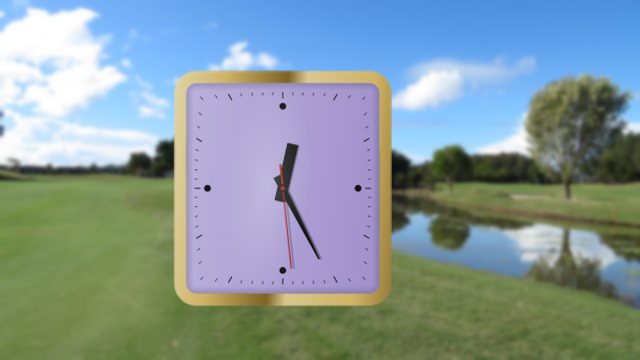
h=12 m=25 s=29
